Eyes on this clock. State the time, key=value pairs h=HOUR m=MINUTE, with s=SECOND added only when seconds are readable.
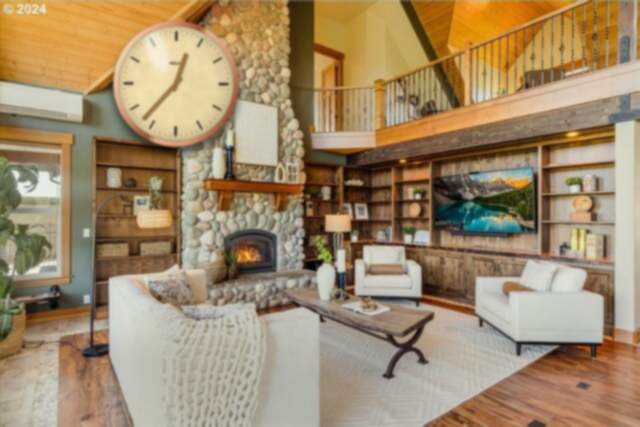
h=12 m=37
